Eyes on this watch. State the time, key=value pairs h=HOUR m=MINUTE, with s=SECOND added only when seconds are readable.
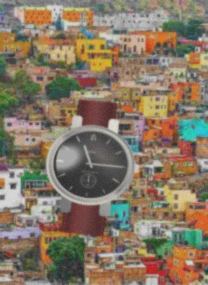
h=11 m=15
